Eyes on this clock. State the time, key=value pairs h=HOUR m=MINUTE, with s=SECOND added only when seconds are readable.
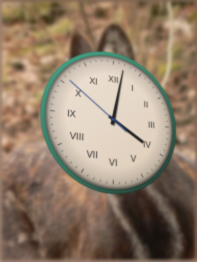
h=4 m=1 s=51
